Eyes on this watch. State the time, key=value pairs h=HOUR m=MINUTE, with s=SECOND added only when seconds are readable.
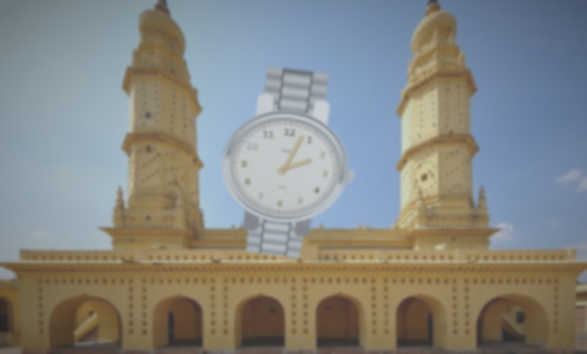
h=2 m=3
